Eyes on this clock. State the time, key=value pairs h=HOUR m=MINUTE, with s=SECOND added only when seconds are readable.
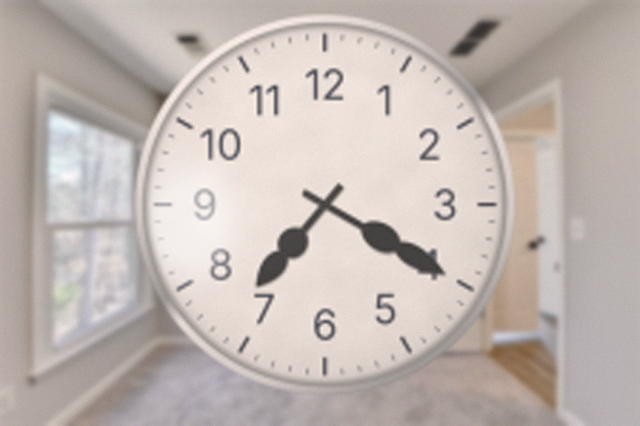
h=7 m=20
